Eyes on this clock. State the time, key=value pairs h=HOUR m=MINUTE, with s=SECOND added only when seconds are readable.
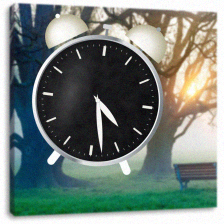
h=4 m=28
